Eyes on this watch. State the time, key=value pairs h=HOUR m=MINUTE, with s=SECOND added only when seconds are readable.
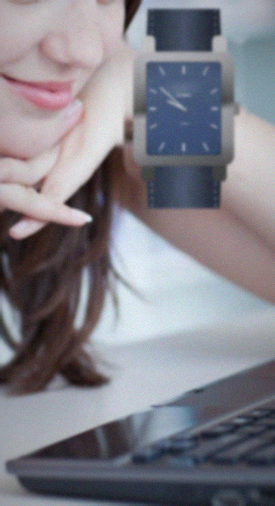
h=9 m=52
